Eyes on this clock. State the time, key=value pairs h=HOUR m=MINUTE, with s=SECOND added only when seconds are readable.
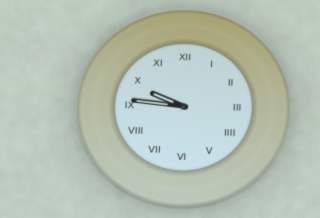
h=9 m=46
